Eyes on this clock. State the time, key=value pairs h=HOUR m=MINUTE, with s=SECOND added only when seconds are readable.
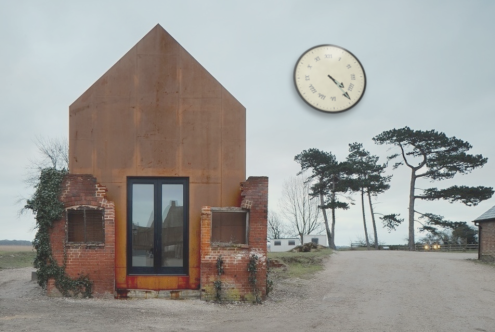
h=4 m=24
